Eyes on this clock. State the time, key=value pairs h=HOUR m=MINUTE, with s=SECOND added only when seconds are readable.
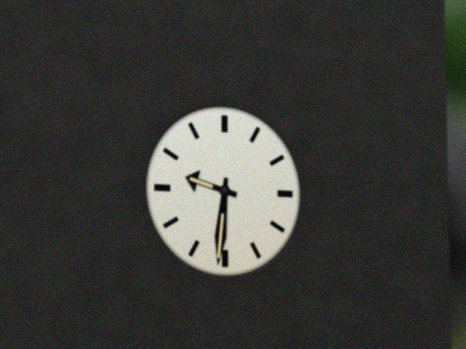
h=9 m=31
